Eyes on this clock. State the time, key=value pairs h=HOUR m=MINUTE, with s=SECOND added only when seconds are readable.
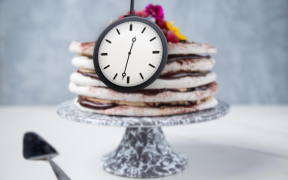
h=12 m=32
